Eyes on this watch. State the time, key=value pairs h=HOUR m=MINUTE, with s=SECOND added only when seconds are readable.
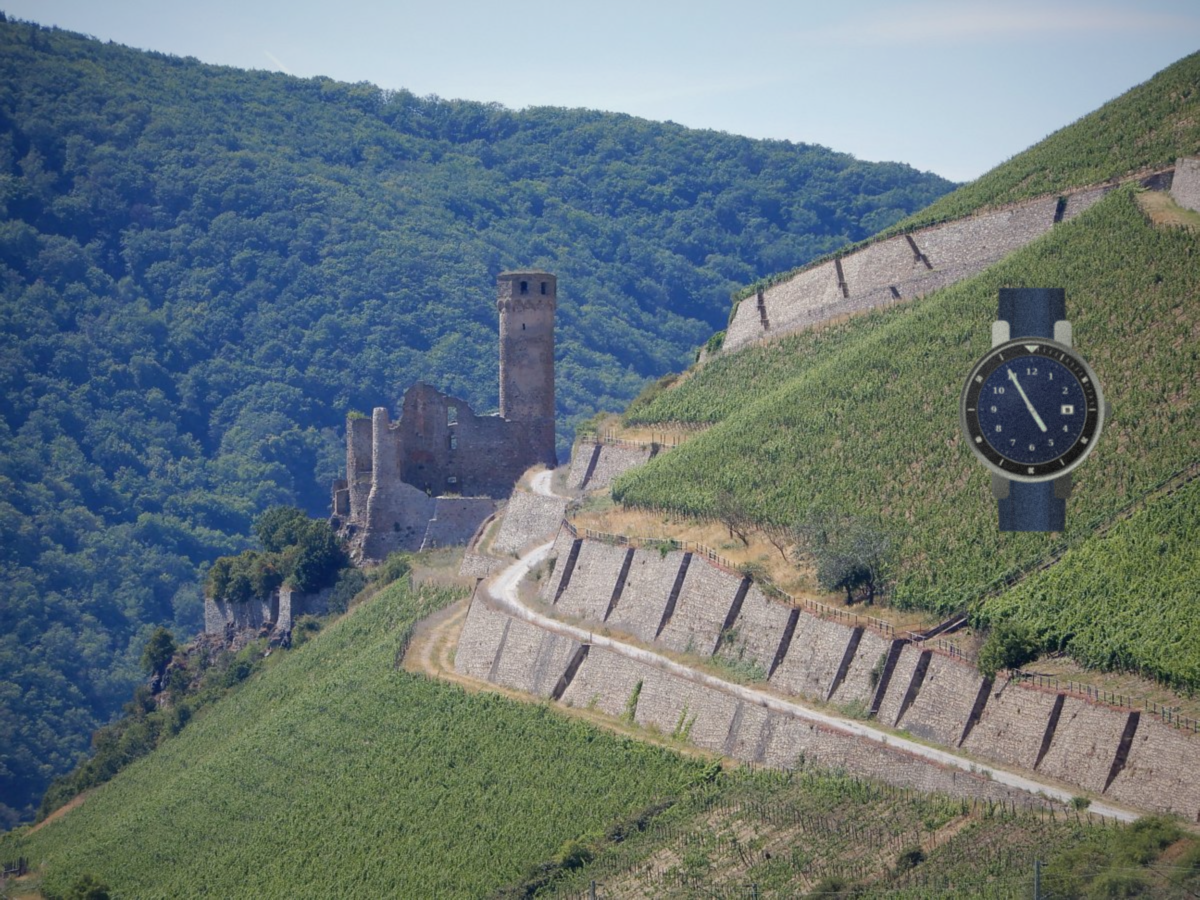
h=4 m=55
